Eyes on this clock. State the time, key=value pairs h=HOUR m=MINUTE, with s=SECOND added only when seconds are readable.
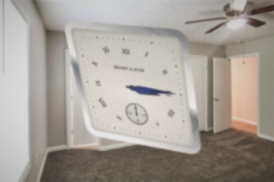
h=3 m=15
